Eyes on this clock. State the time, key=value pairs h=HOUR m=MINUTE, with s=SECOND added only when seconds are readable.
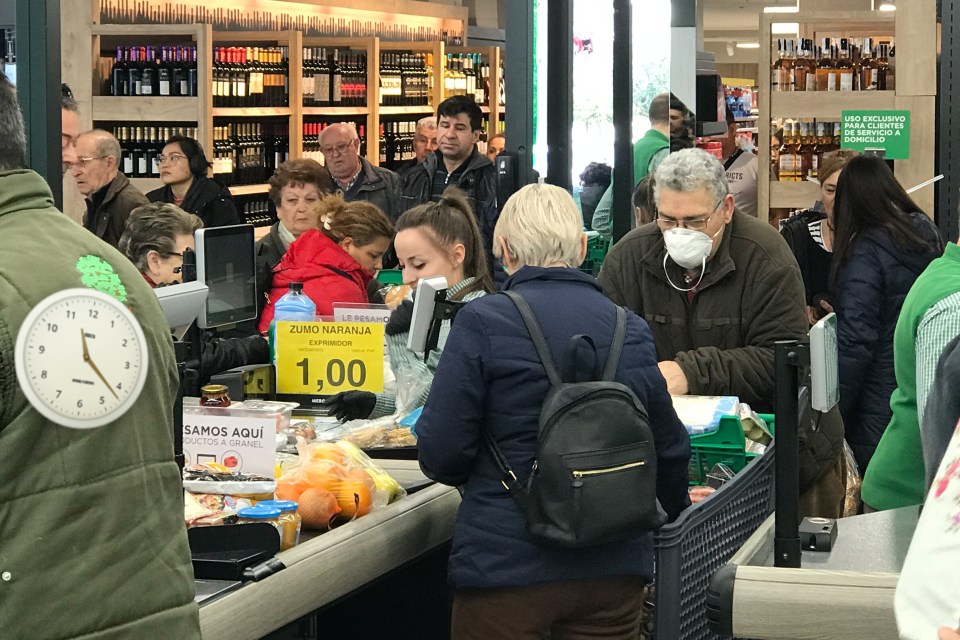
h=11 m=22
